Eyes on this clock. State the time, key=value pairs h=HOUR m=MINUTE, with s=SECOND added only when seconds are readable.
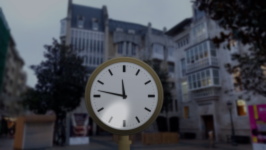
h=11 m=47
